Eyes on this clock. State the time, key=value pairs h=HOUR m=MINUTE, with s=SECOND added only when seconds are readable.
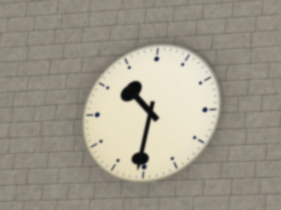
h=10 m=31
